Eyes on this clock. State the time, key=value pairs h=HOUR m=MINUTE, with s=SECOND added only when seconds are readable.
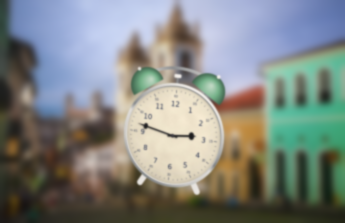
h=2 m=47
